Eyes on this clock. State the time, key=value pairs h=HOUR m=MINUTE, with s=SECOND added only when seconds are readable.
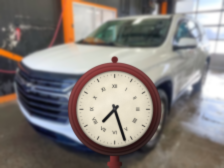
h=7 m=27
